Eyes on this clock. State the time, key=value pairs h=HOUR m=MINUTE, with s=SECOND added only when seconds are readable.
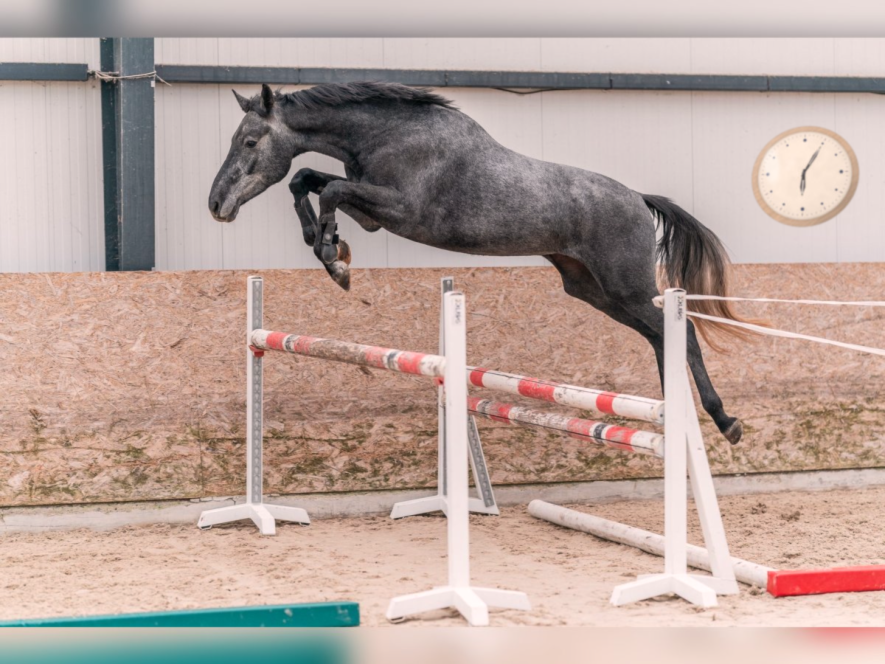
h=6 m=5
